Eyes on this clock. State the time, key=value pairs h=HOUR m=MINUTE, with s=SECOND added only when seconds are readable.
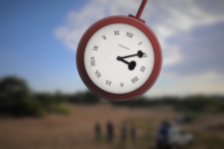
h=3 m=9
